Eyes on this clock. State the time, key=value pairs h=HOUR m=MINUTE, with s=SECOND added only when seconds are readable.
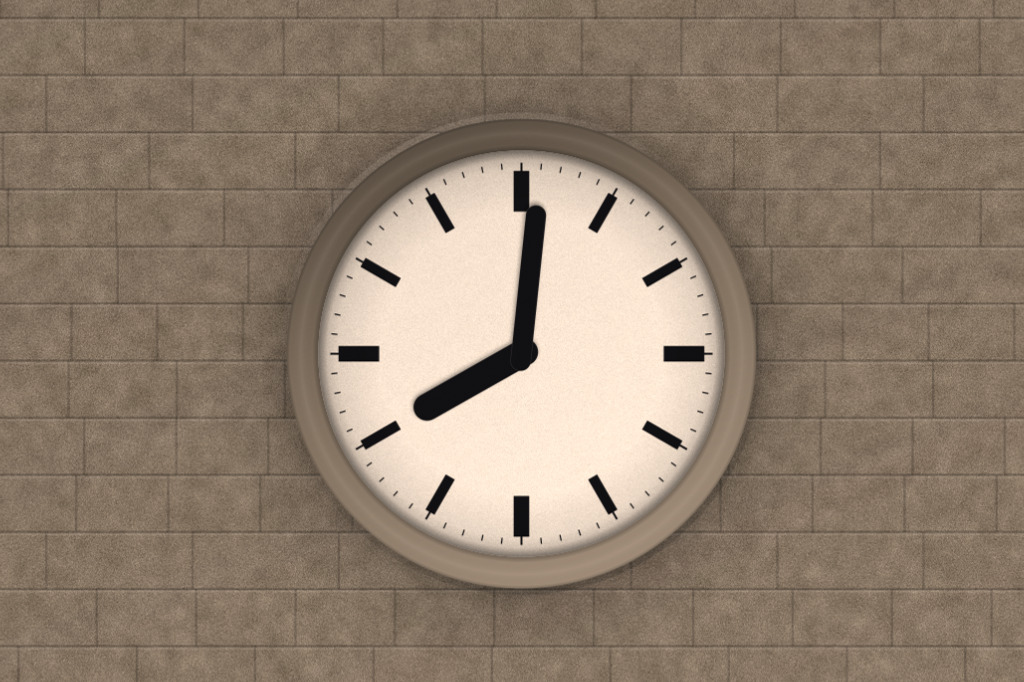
h=8 m=1
